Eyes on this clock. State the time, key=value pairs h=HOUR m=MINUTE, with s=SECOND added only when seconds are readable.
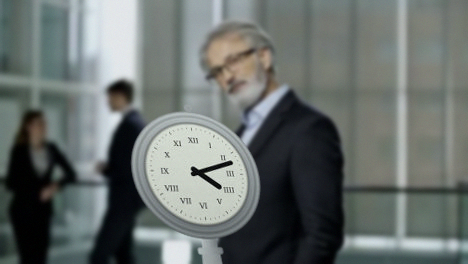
h=4 m=12
